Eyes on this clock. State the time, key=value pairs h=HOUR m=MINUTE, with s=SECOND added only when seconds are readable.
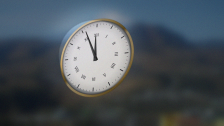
h=11 m=56
